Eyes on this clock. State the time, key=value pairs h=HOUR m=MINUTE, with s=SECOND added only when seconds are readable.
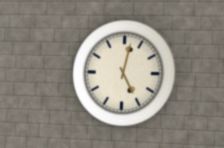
h=5 m=2
